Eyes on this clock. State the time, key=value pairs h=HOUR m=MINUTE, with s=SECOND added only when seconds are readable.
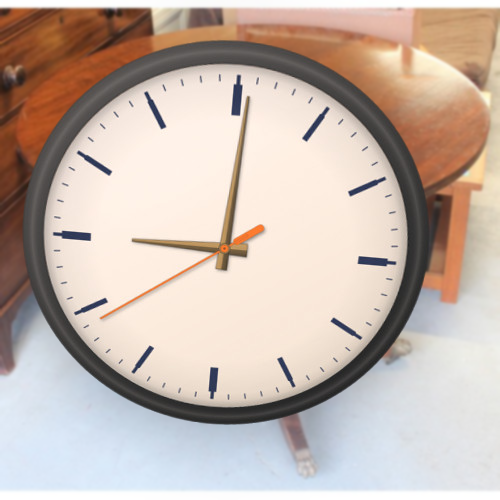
h=9 m=0 s=39
